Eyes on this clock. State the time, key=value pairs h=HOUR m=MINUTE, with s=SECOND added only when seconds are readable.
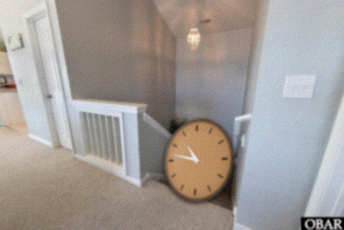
h=10 m=47
